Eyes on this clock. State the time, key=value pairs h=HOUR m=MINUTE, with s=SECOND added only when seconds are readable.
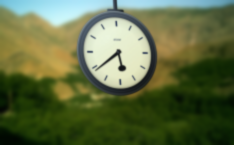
h=5 m=39
